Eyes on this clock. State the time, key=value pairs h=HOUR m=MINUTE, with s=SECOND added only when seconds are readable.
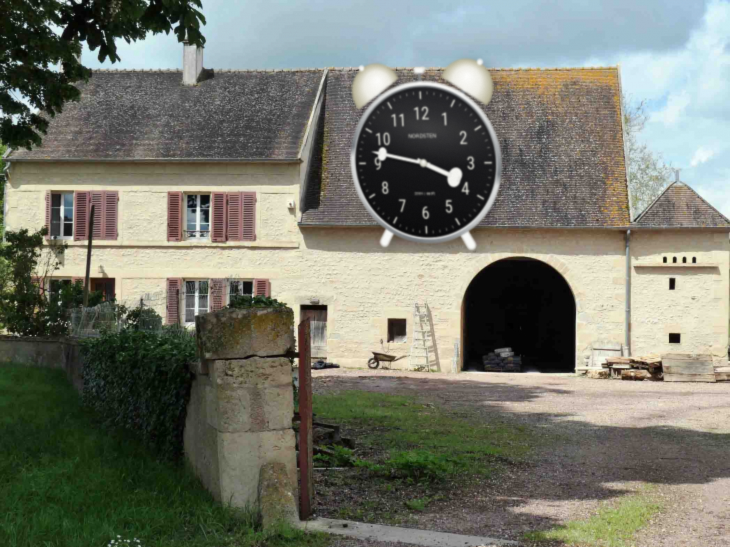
h=3 m=47
